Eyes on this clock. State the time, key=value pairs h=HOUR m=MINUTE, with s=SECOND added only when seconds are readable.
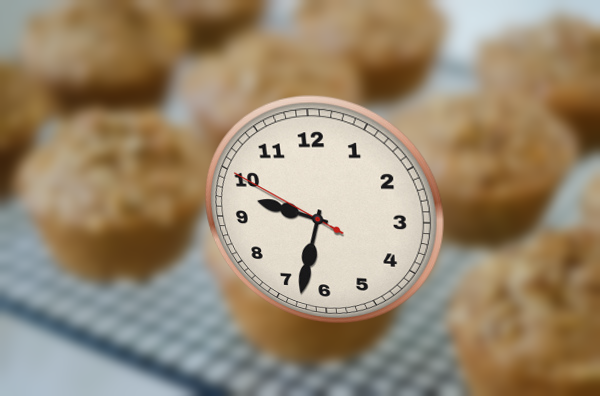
h=9 m=32 s=50
